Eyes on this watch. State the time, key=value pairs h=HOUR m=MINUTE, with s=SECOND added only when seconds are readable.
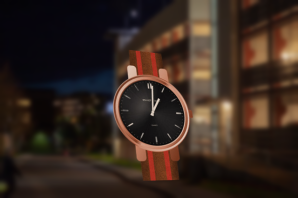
h=1 m=1
